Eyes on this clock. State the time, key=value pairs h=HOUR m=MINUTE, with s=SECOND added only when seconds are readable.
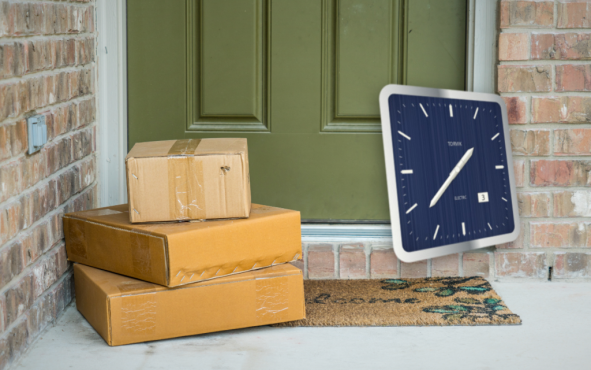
h=1 m=38
